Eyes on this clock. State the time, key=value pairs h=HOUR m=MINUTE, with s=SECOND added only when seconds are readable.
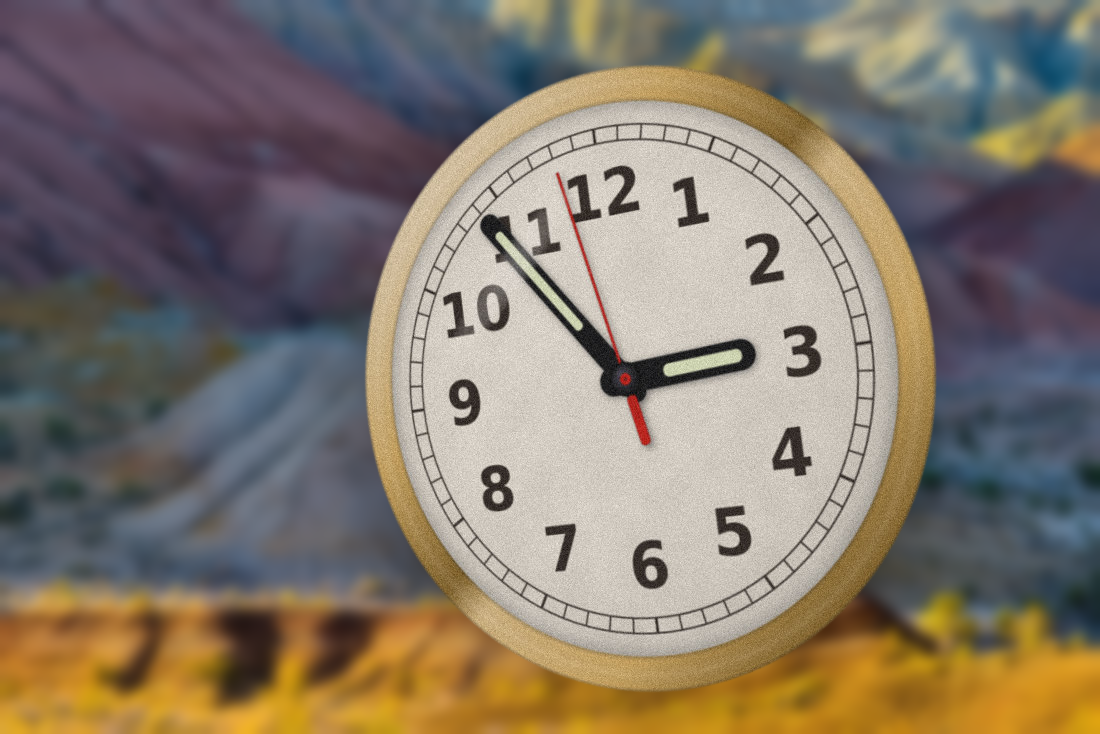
h=2 m=53 s=58
